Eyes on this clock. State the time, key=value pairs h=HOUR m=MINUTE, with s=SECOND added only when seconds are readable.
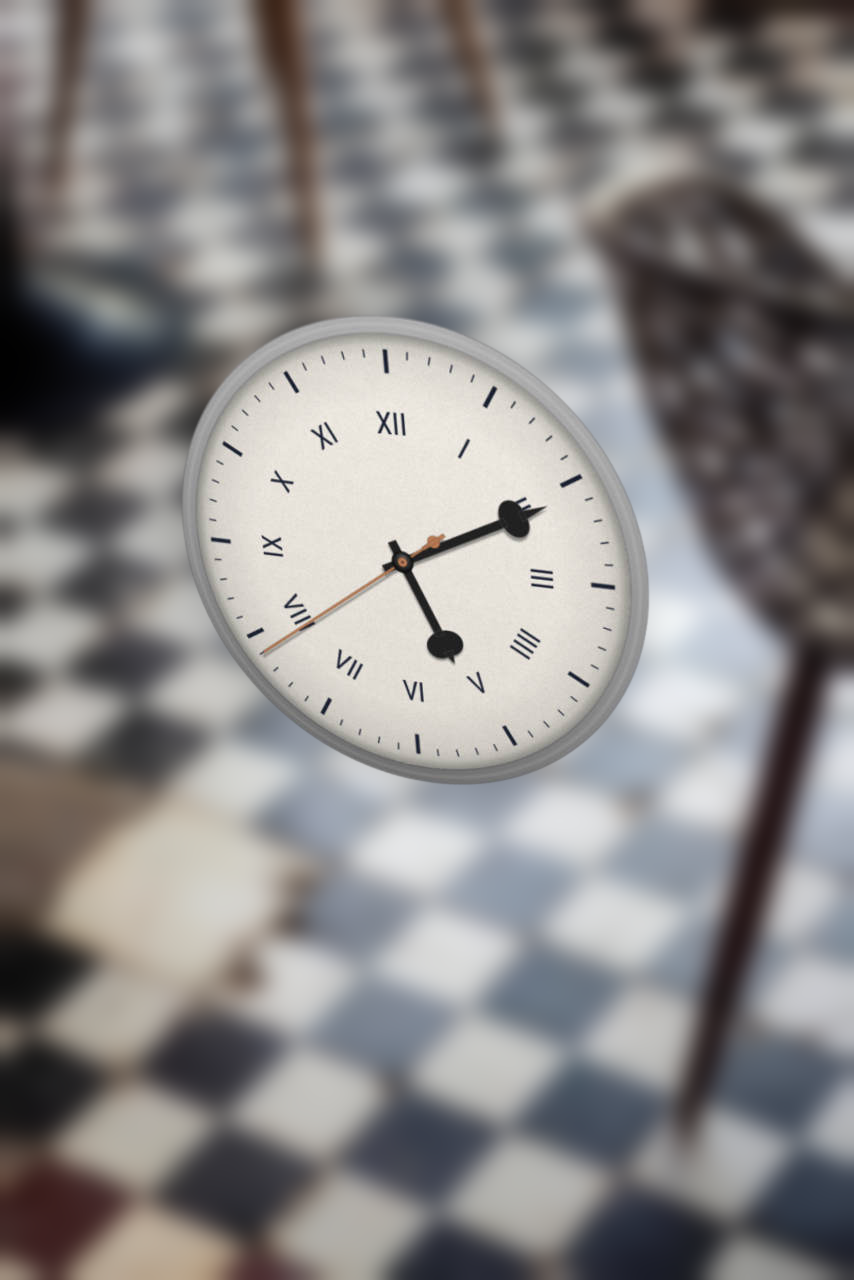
h=5 m=10 s=39
